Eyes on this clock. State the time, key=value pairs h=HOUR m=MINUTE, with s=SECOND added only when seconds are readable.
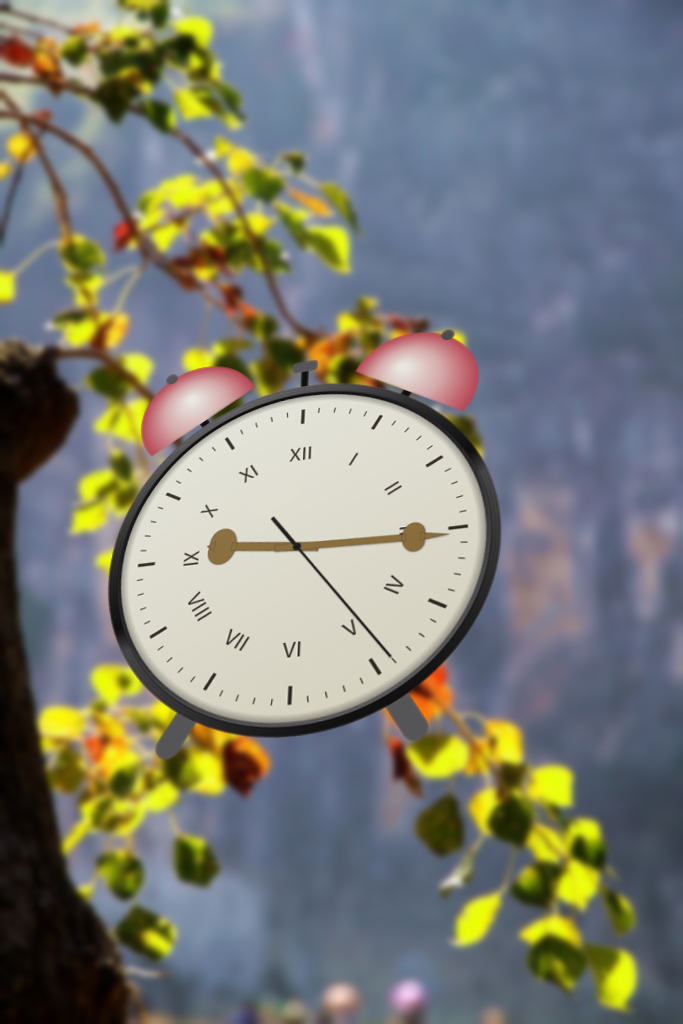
h=9 m=15 s=24
